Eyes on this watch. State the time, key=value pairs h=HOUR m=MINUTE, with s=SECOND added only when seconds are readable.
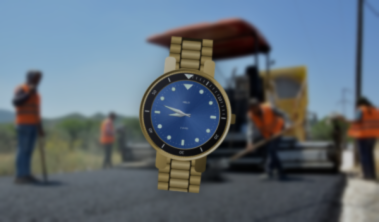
h=8 m=48
